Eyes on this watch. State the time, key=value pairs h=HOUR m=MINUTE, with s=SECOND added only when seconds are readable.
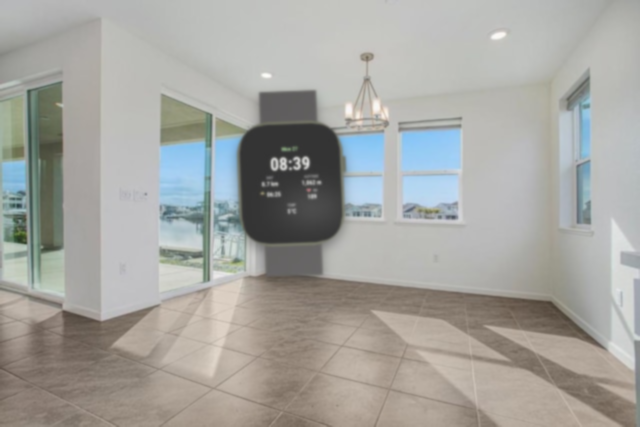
h=8 m=39
